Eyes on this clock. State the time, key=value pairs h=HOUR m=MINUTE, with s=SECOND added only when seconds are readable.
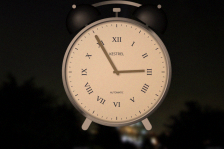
h=2 m=55
